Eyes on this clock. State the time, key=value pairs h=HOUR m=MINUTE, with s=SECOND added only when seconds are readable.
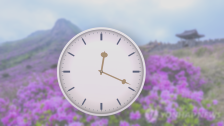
h=12 m=19
